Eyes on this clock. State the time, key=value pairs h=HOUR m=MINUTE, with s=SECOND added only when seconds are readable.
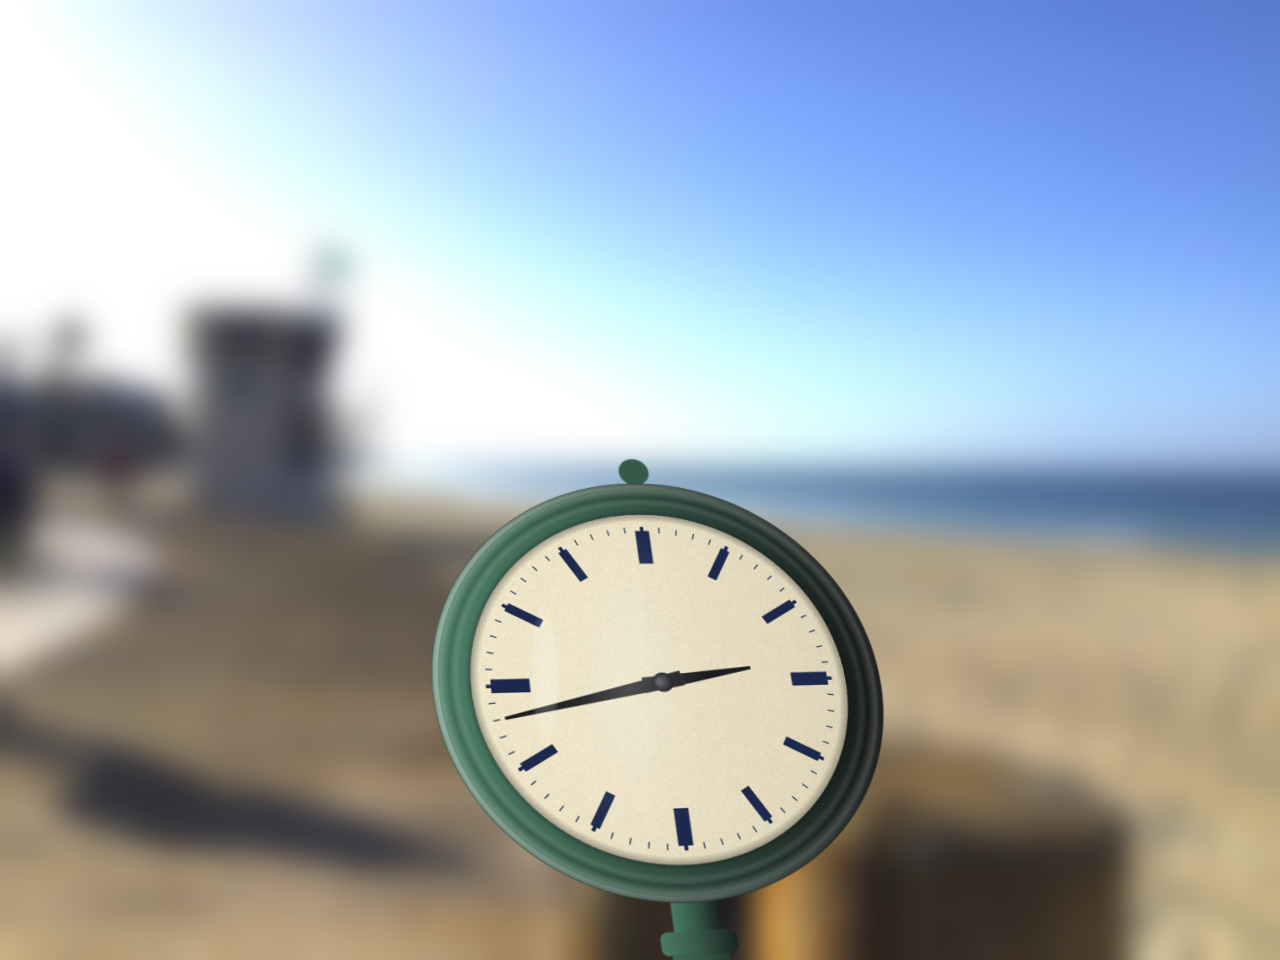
h=2 m=43
